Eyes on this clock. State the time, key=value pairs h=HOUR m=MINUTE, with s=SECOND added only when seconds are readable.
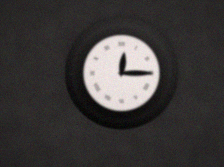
h=12 m=15
